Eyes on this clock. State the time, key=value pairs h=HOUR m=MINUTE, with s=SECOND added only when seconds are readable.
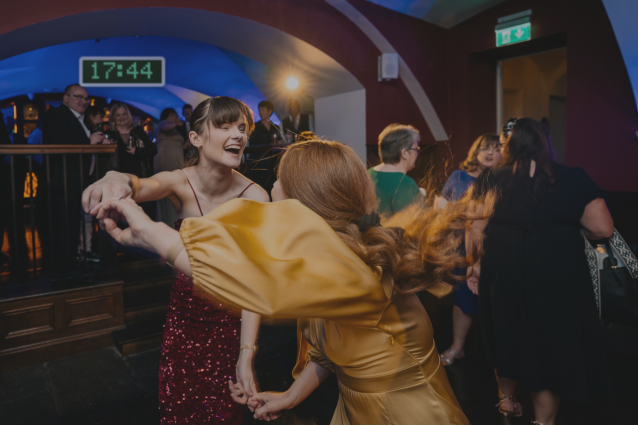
h=17 m=44
